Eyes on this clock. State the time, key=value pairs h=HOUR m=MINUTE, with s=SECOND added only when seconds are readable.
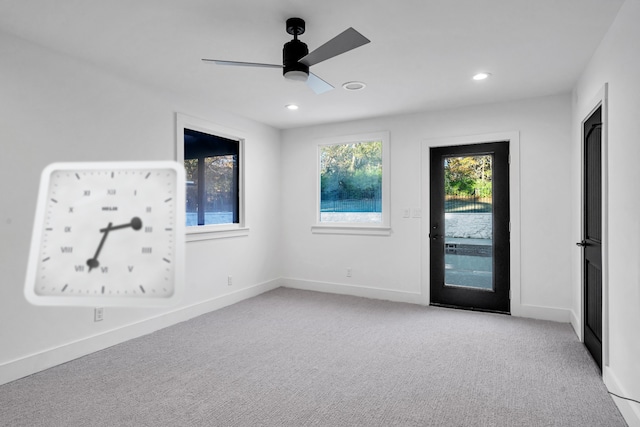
h=2 m=33
